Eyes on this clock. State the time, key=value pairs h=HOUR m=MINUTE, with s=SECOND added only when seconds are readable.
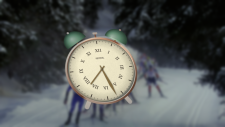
h=7 m=27
